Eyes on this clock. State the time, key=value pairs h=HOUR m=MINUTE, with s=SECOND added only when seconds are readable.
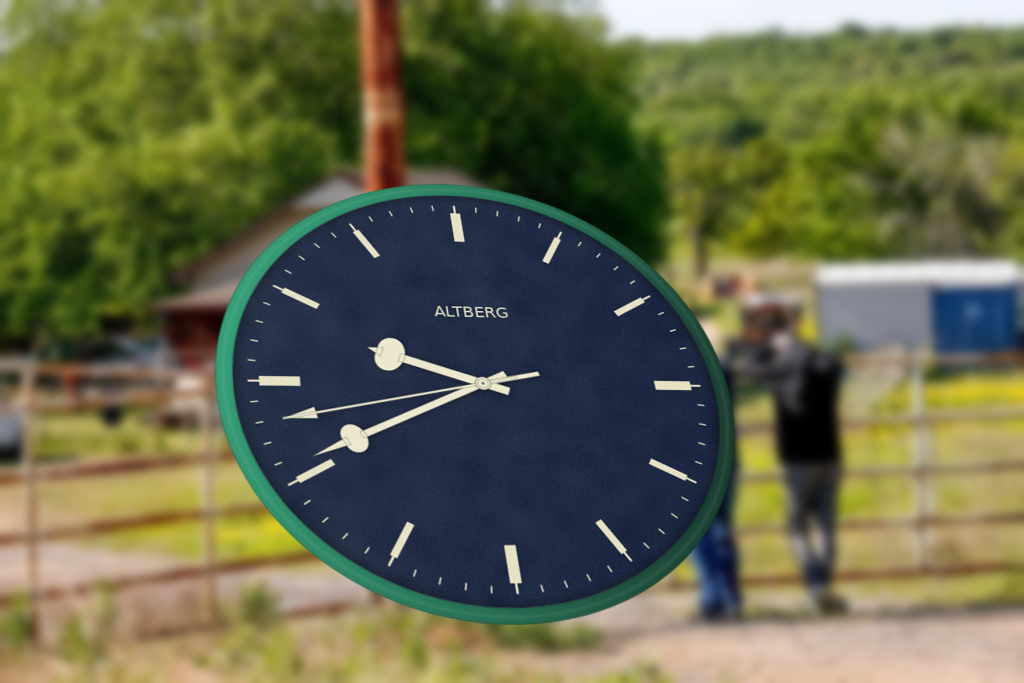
h=9 m=40 s=43
